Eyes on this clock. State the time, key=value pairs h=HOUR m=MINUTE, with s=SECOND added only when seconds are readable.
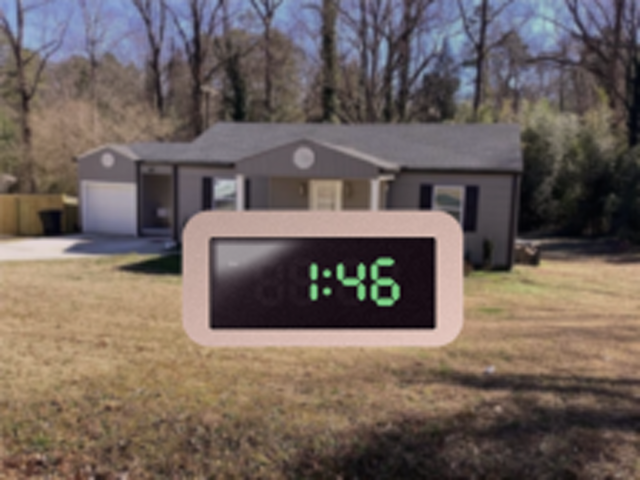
h=1 m=46
